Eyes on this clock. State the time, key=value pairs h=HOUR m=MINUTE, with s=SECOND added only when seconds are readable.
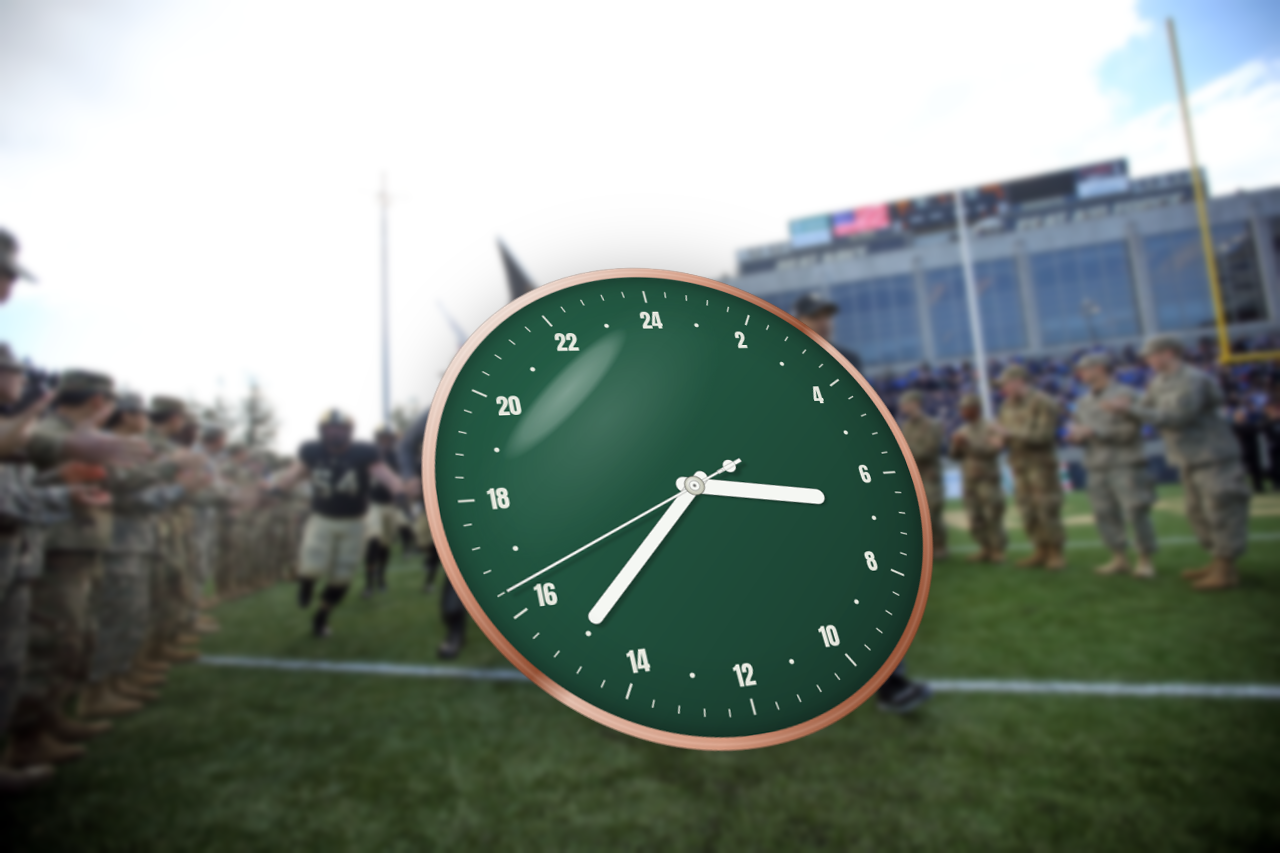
h=6 m=37 s=41
